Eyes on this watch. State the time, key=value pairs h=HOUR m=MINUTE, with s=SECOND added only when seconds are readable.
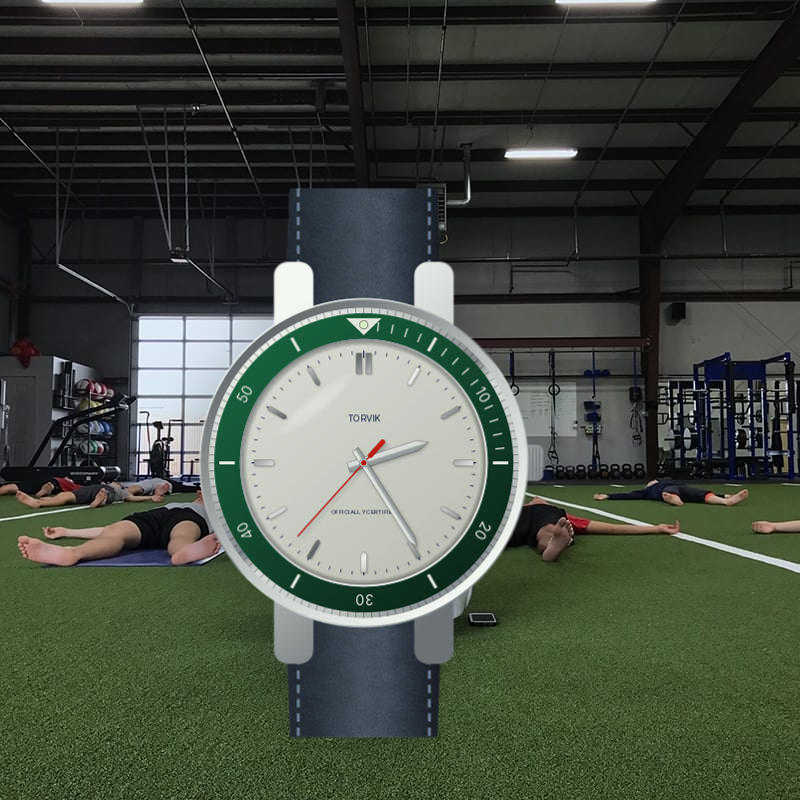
h=2 m=24 s=37
